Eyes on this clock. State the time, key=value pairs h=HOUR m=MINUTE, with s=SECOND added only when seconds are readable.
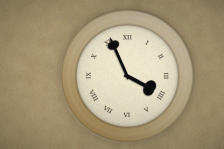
h=3 m=56
